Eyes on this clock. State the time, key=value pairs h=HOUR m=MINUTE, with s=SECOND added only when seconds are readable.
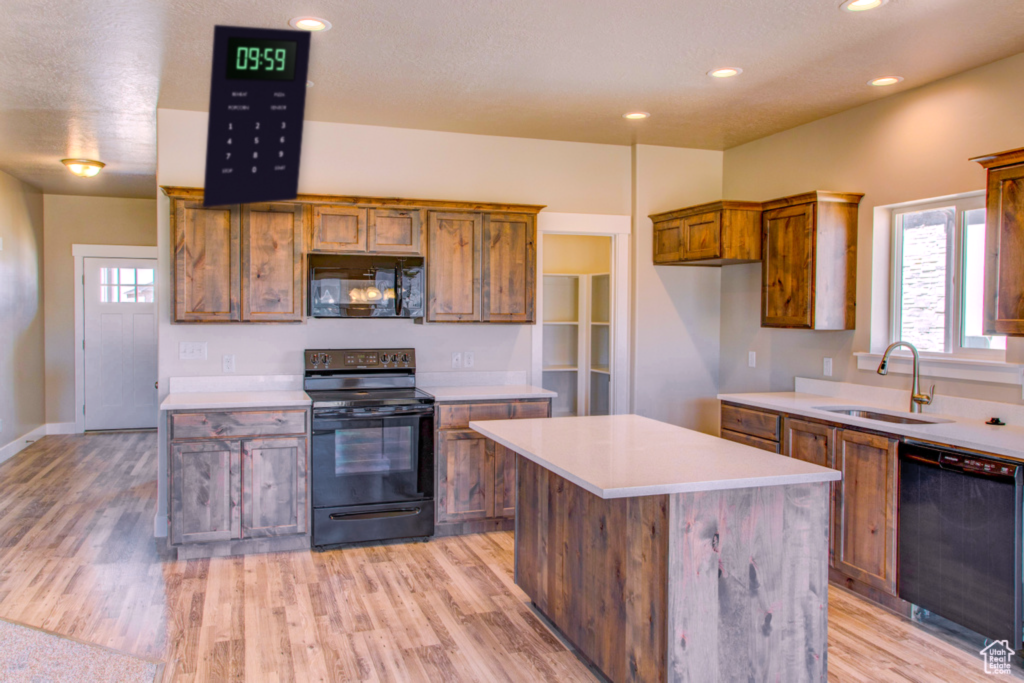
h=9 m=59
